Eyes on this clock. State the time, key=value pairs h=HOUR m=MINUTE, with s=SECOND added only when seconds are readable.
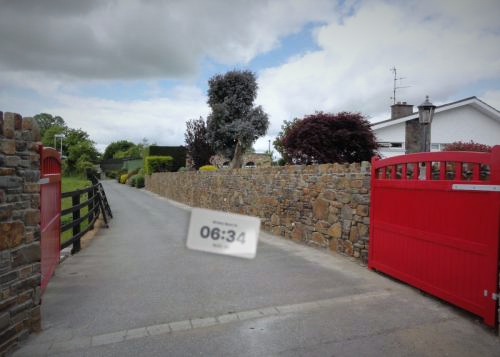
h=6 m=34
